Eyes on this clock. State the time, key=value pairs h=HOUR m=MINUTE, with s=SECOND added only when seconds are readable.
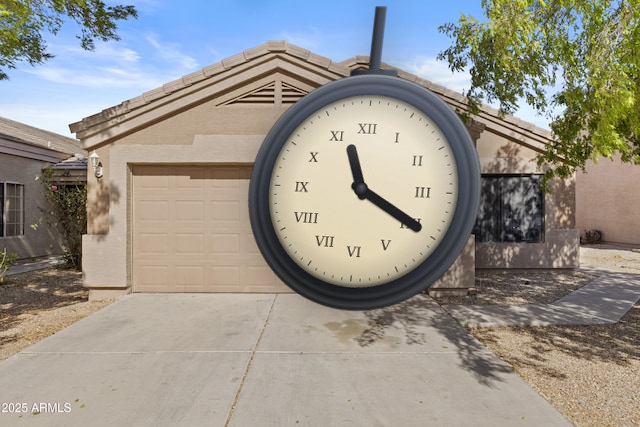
h=11 m=20
